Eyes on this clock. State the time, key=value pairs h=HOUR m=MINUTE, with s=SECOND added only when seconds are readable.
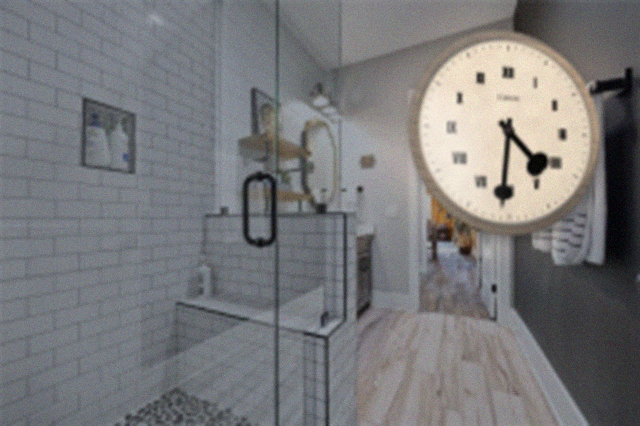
h=4 m=31
